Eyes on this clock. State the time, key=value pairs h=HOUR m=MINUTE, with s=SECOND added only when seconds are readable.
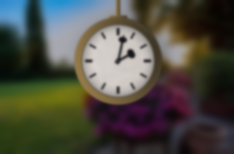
h=2 m=2
